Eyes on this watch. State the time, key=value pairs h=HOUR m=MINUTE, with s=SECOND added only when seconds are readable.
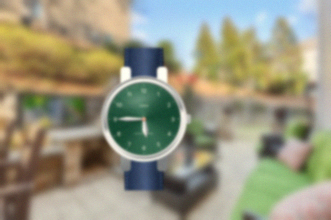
h=5 m=45
